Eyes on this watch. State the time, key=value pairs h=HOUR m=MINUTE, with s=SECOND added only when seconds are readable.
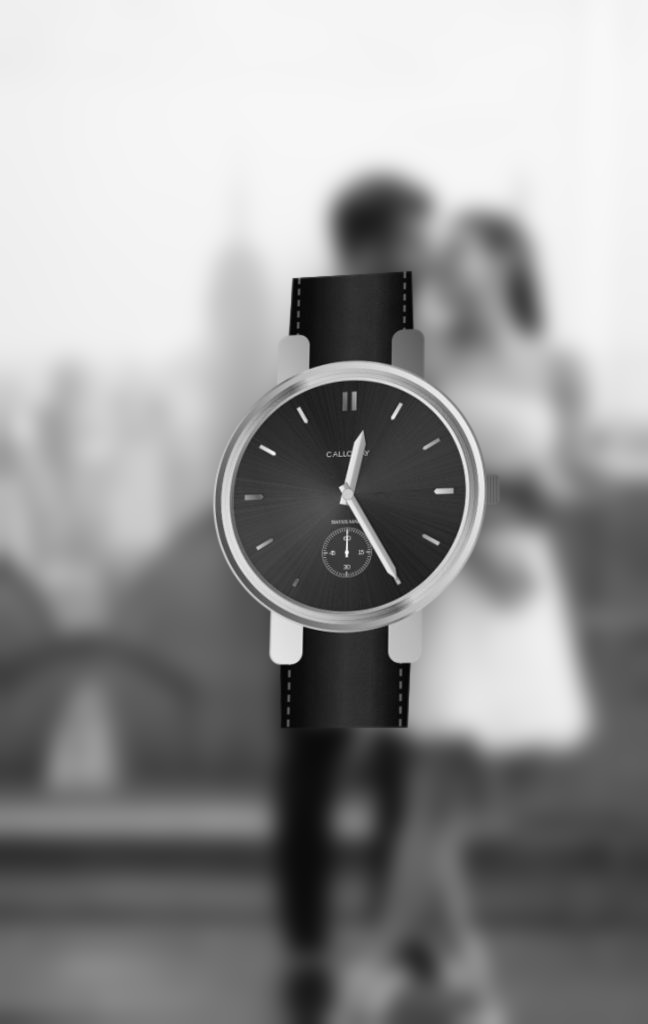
h=12 m=25
